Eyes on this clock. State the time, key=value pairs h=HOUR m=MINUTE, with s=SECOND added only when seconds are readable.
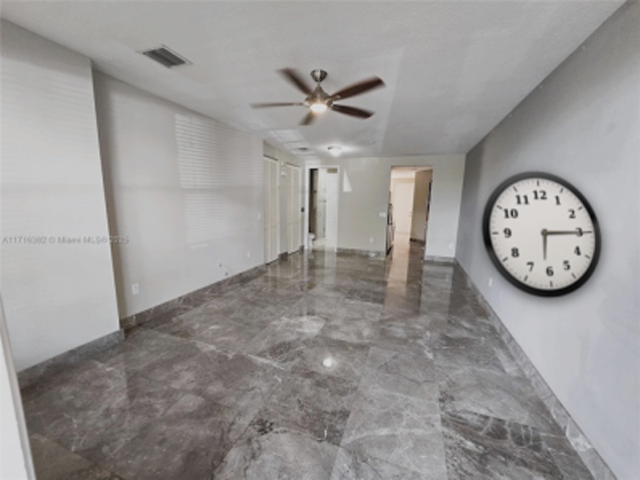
h=6 m=15
